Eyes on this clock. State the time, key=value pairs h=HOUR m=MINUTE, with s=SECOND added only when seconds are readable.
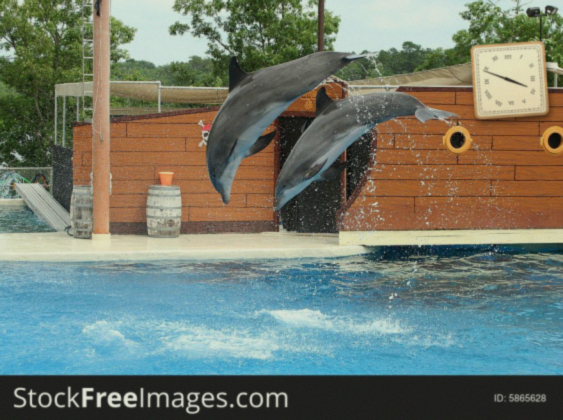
h=3 m=49
